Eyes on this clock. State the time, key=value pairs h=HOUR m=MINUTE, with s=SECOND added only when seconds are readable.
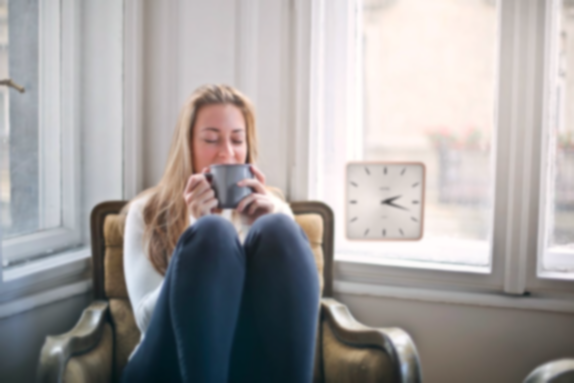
h=2 m=18
